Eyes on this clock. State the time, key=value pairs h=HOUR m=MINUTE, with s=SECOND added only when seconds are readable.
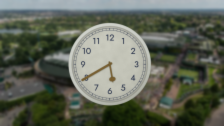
h=5 m=40
